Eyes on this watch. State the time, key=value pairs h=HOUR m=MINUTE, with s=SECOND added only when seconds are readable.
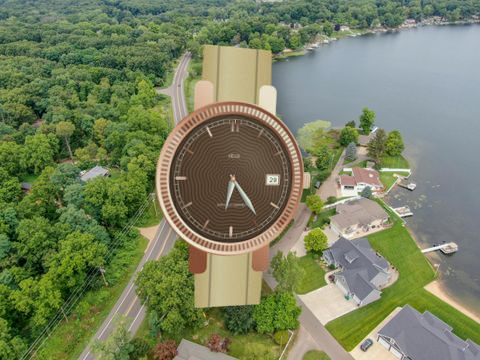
h=6 m=24
